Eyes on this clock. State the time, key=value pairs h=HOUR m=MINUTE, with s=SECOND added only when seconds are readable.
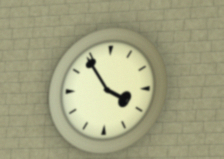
h=3 m=54
